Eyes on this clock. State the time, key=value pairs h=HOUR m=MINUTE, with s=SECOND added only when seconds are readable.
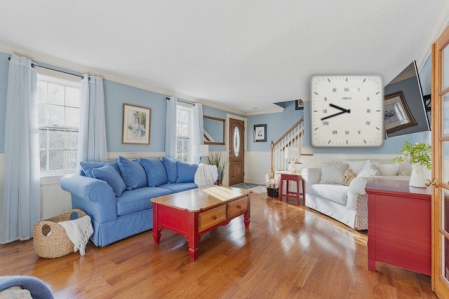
h=9 m=42
